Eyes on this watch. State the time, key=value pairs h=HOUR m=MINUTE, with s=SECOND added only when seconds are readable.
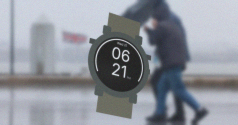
h=6 m=21
